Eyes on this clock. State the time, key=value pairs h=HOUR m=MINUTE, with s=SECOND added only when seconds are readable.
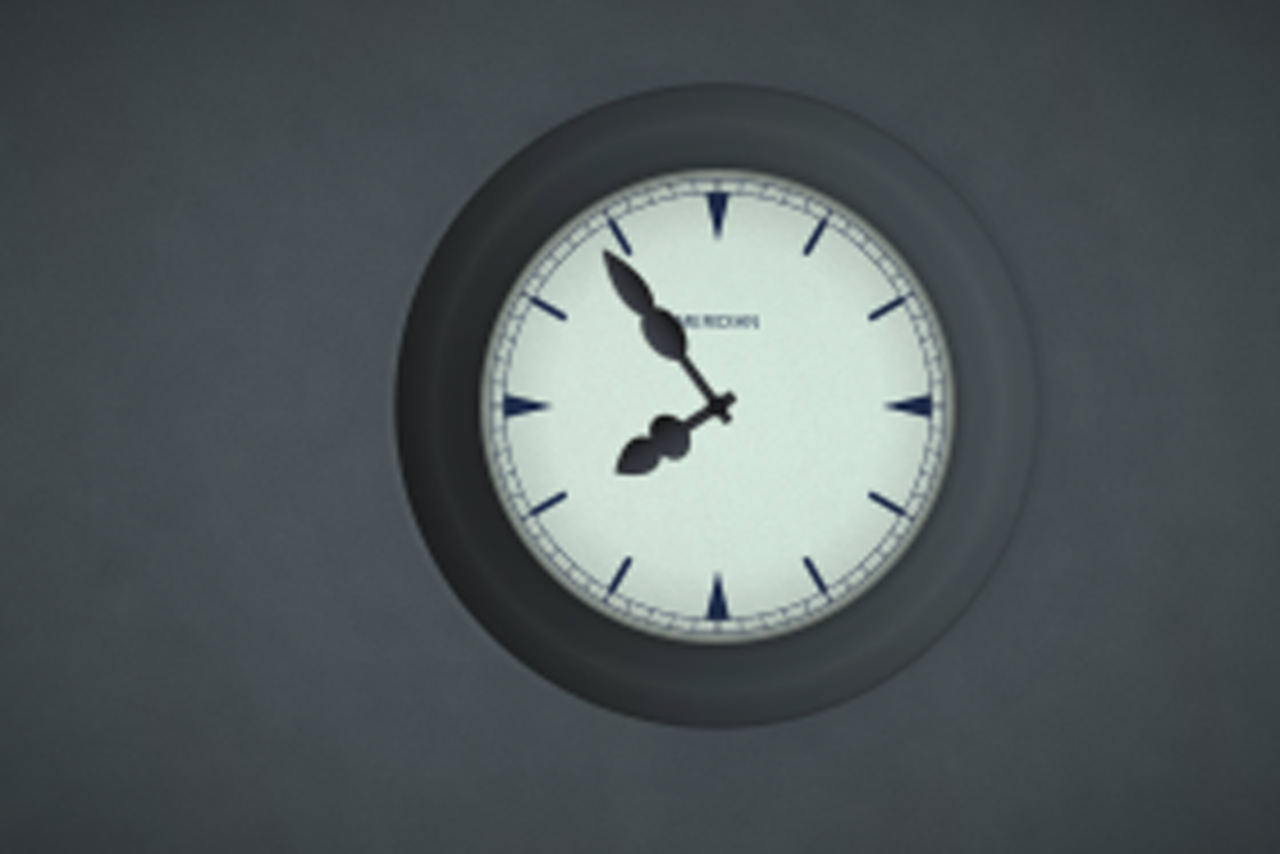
h=7 m=54
